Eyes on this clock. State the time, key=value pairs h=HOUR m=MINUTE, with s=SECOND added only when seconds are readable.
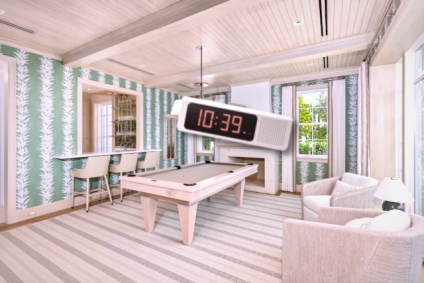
h=10 m=39
